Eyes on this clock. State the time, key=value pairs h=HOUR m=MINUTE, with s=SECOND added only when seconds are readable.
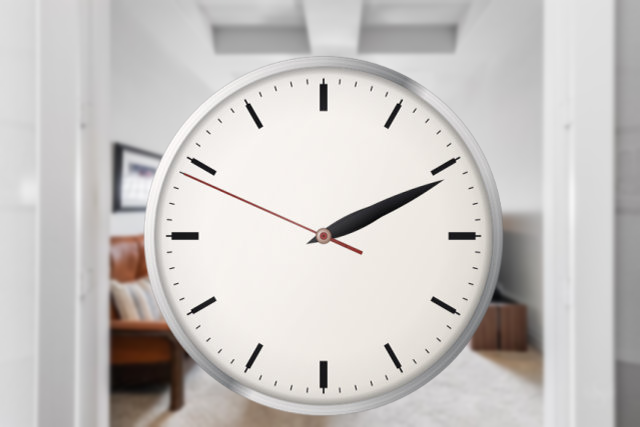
h=2 m=10 s=49
